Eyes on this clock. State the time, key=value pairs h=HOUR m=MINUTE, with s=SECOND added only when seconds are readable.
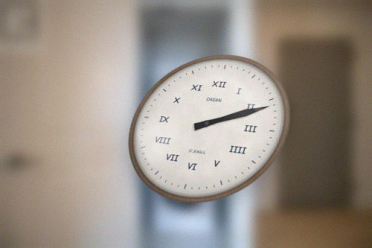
h=2 m=11
